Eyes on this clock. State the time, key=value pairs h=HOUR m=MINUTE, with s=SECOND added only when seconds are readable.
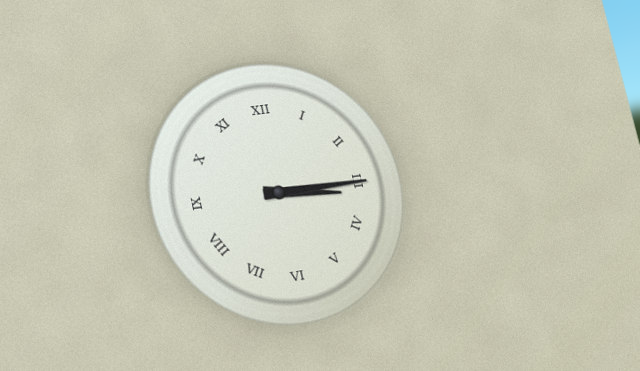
h=3 m=15
